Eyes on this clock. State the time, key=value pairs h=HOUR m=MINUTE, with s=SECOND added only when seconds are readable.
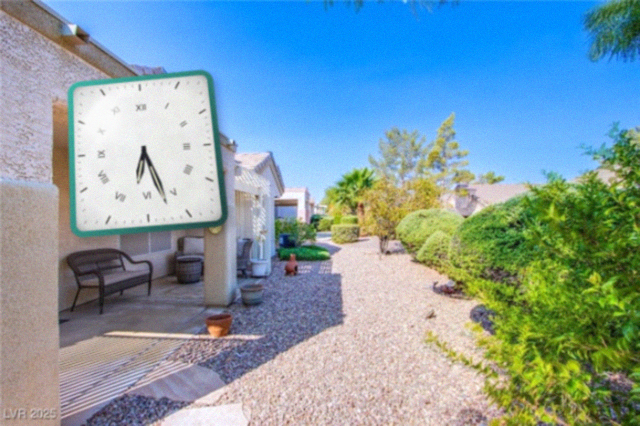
h=6 m=27
